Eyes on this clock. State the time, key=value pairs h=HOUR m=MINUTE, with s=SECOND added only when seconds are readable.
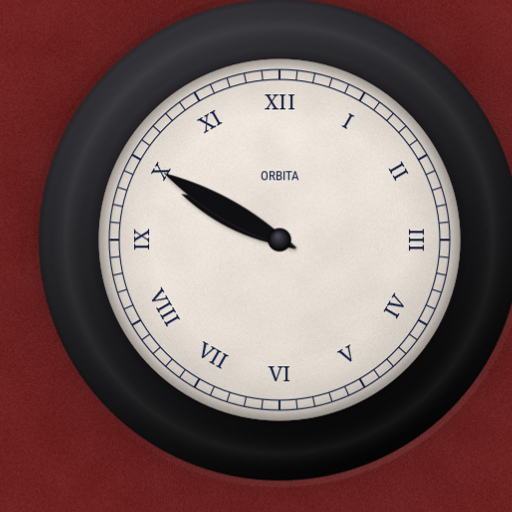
h=9 m=50
